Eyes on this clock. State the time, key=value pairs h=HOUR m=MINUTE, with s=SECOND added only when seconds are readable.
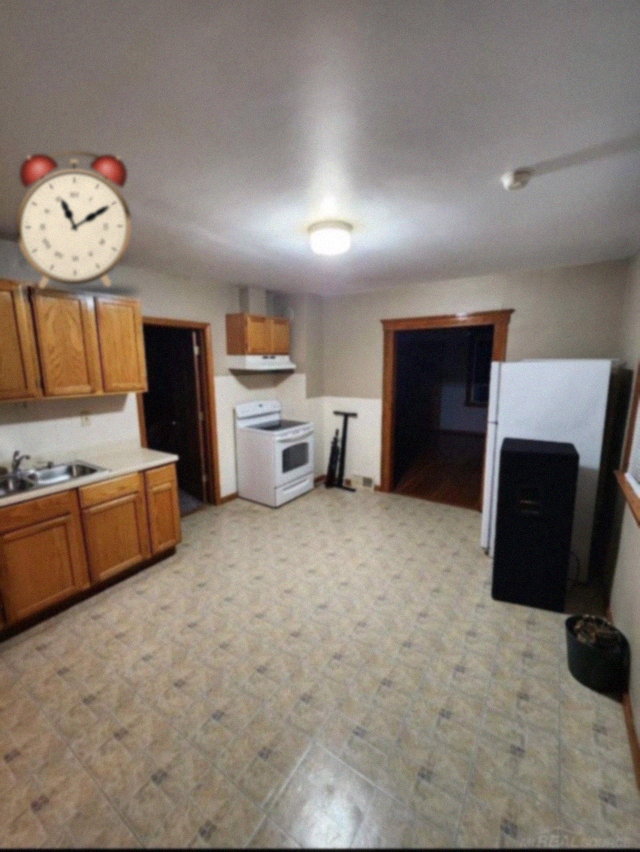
h=11 m=10
